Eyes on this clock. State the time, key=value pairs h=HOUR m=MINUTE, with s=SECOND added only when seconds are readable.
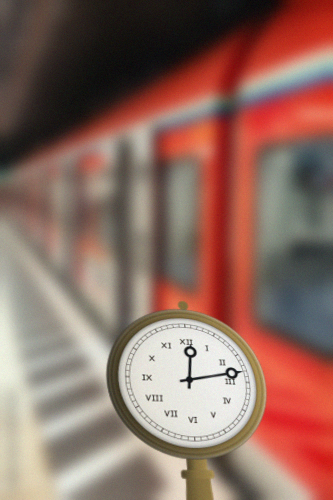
h=12 m=13
